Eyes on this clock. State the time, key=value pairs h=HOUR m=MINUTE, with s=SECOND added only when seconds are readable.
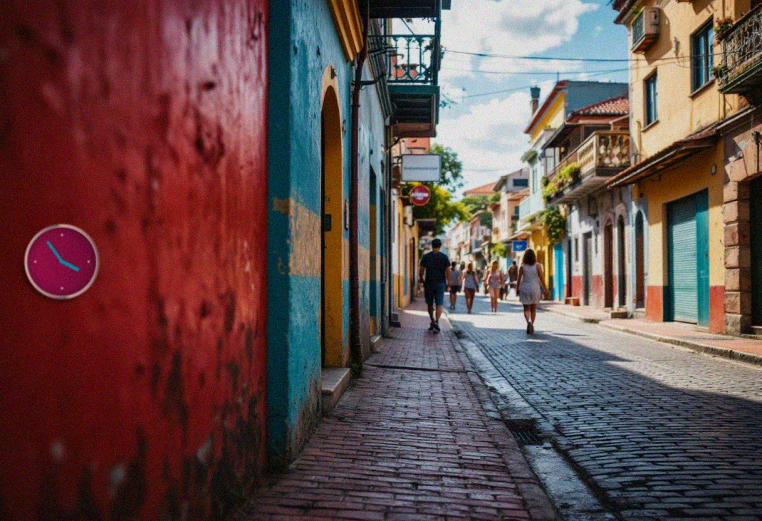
h=3 m=54
